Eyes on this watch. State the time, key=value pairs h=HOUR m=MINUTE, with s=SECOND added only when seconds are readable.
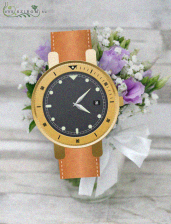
h=4 m=8
